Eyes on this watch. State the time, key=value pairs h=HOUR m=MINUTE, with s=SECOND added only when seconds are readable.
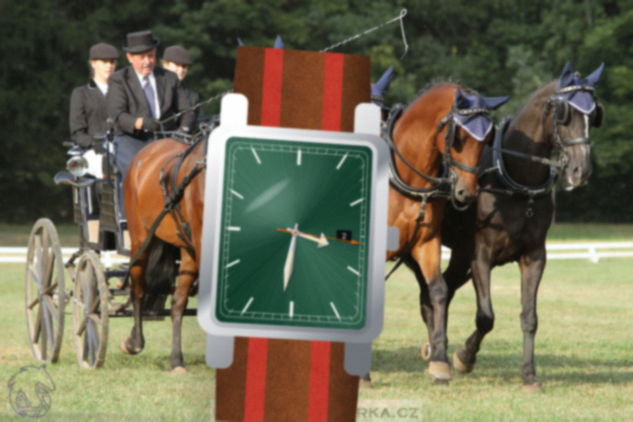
h=3 m=31 s=16
